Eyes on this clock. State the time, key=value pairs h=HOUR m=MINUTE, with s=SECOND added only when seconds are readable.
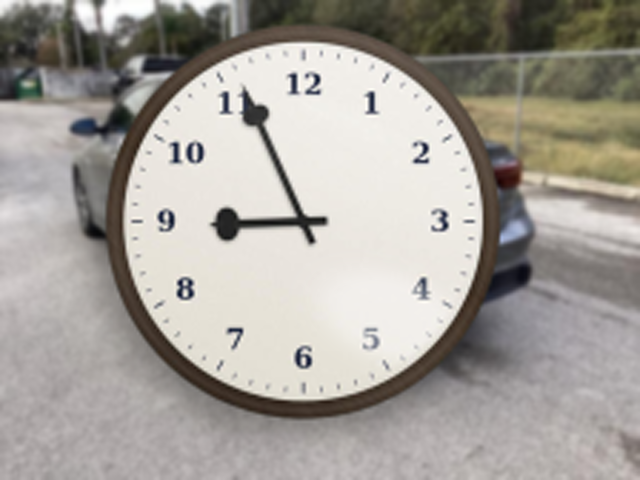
h=8 m=56
